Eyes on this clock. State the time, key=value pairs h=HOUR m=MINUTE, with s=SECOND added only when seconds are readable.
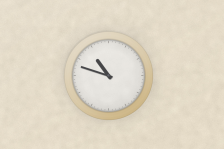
h=10 m=48
